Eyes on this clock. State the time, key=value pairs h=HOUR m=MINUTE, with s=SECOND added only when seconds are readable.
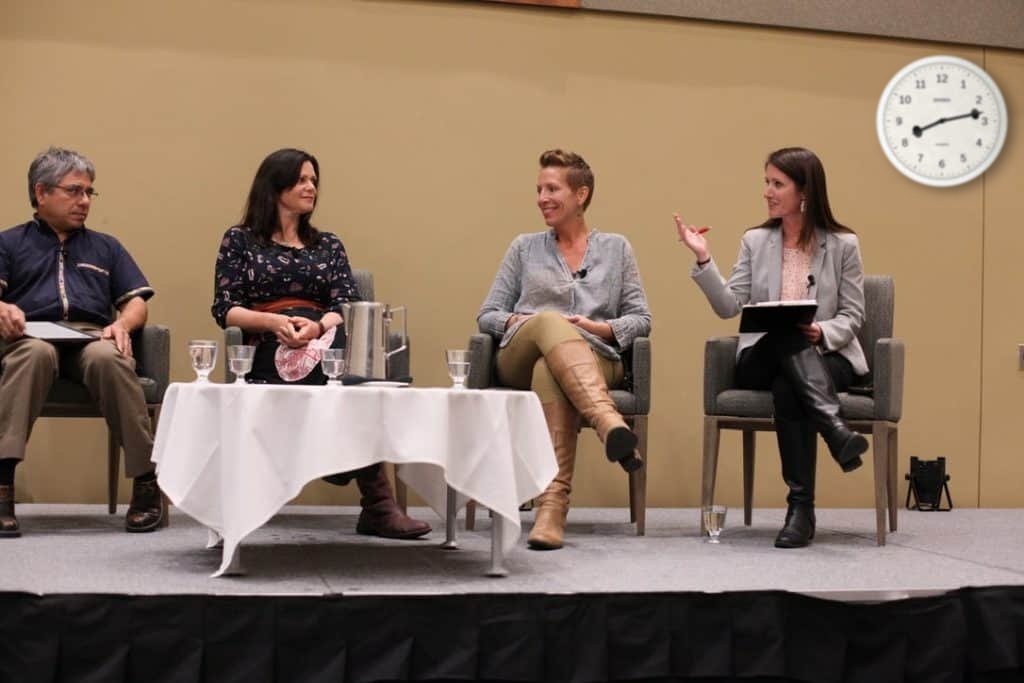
h=8 m=13
